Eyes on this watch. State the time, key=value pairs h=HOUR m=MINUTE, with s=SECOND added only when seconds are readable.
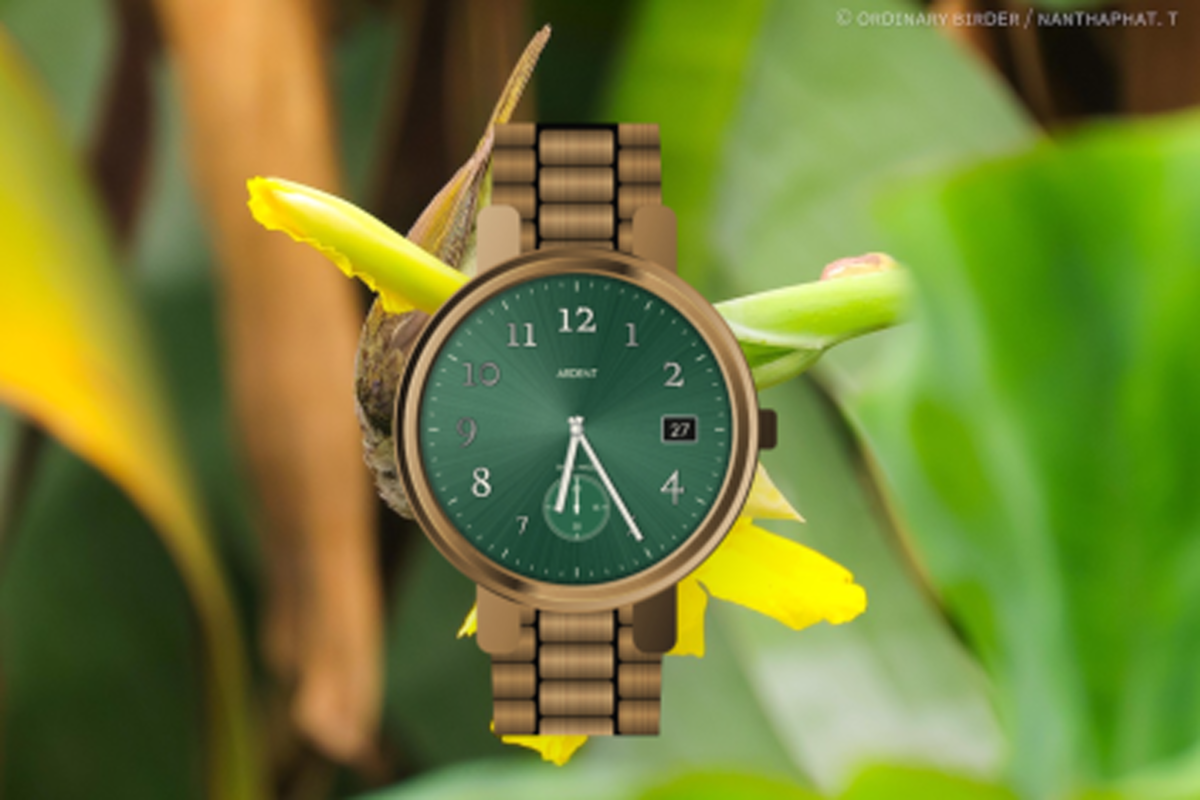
h=6 m=25
